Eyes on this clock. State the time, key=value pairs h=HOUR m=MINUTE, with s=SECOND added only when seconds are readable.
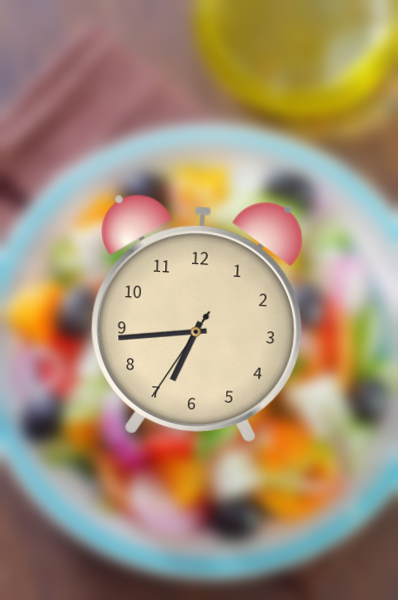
h=6 m=43 s=35
